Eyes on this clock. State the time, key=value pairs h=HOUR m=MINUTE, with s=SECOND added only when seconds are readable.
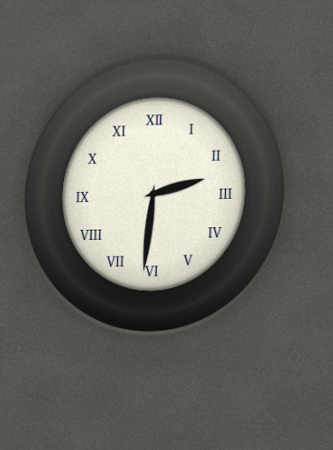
h=2 m=31
